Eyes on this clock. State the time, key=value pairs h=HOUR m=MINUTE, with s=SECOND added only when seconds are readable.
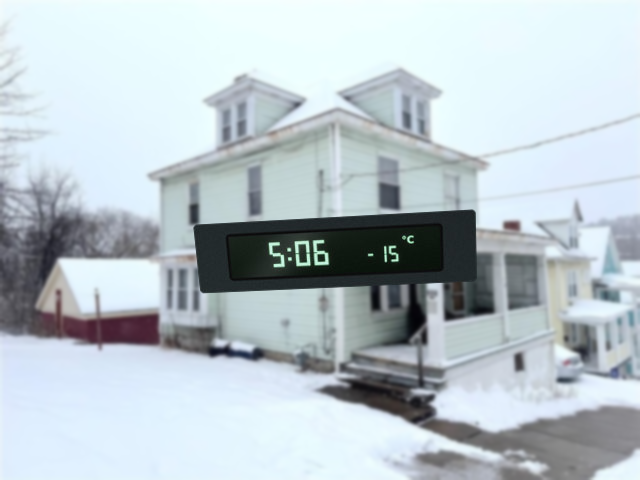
h=5 m=6
